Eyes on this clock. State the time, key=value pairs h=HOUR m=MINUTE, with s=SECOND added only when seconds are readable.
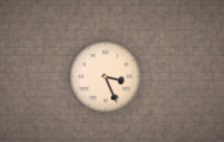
h=3 m=26
